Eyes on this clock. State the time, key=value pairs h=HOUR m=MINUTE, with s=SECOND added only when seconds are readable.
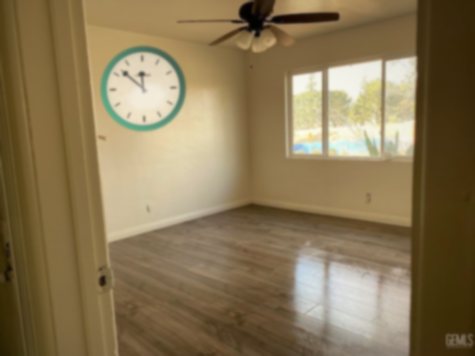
h=11 m=52
